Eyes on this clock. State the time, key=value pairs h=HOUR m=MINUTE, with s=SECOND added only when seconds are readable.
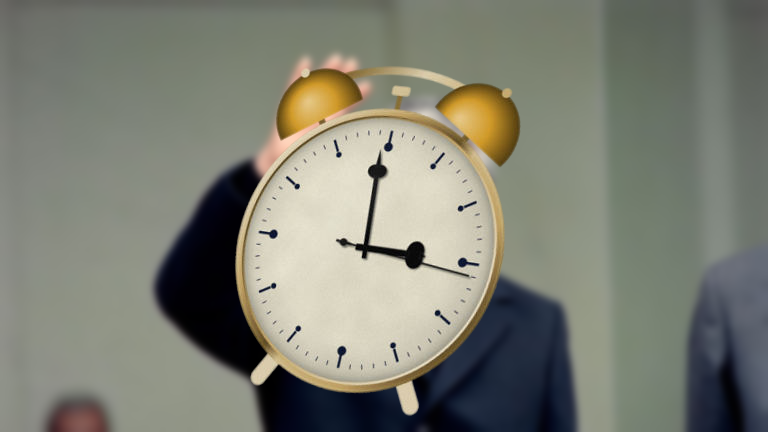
h=2 m=59 s=16
